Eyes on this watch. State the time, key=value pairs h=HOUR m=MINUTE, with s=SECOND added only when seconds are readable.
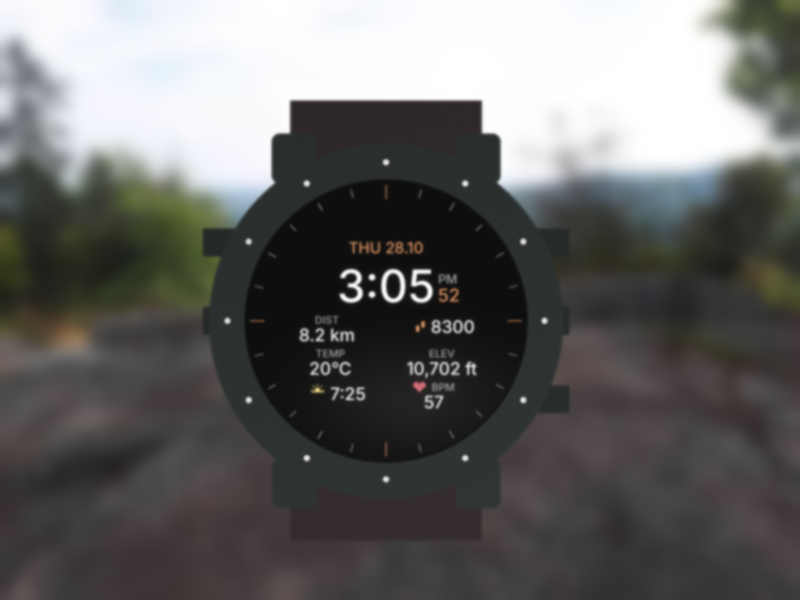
h=3 m=5 s=52
